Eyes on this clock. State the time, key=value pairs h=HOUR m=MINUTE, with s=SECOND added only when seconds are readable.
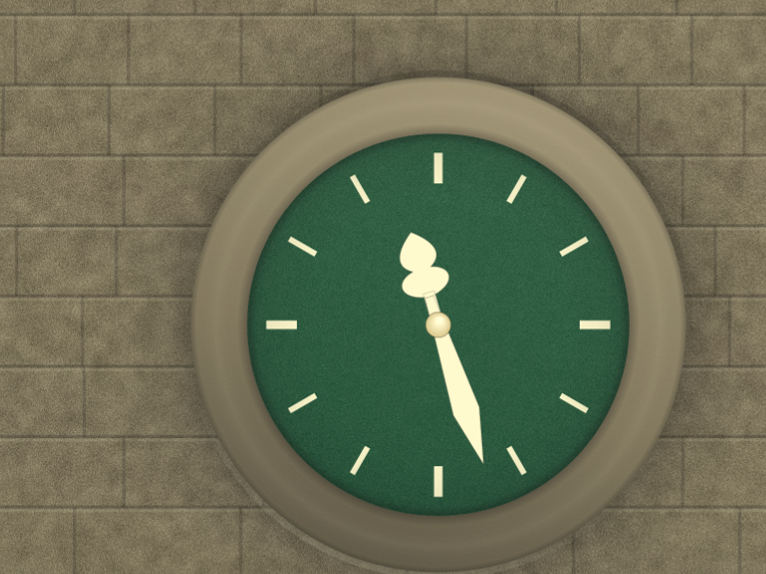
h=11 m=27
